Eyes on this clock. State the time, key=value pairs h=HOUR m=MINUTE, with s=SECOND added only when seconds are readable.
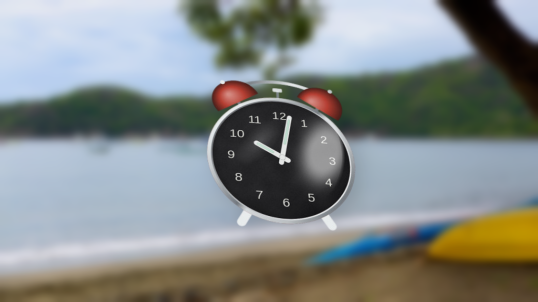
h=10 m=2
